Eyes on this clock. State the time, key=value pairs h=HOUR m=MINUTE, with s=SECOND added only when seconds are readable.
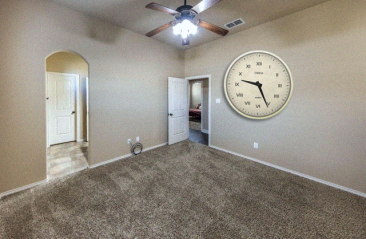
h=9 m=26
